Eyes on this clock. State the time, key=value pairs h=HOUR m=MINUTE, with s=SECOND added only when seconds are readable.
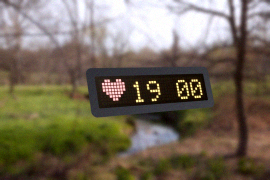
h=19 m=0
